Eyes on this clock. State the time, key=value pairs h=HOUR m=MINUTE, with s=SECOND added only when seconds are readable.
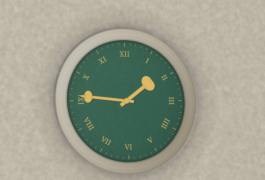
h=1 m=46
